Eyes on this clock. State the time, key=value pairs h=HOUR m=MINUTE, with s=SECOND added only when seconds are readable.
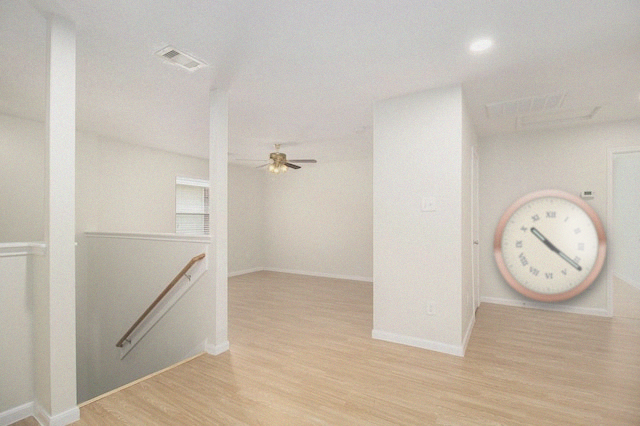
h=10 m=21
